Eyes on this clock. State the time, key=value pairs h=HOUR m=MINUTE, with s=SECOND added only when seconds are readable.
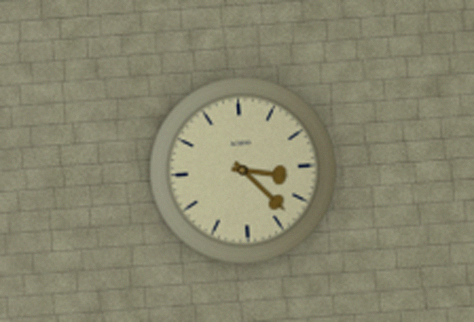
h=3 m=23
